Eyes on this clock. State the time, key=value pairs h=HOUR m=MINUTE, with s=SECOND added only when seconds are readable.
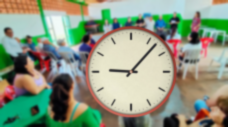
h=9 m=7
